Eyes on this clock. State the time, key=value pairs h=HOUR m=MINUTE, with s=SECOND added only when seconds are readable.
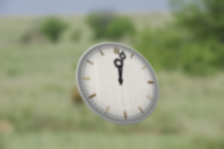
h=12 m=2
